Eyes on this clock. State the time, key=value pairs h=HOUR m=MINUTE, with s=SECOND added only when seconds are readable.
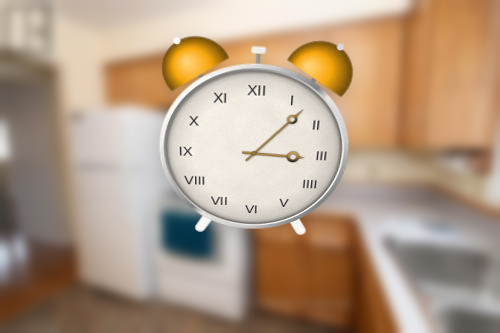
h=3 m=7
